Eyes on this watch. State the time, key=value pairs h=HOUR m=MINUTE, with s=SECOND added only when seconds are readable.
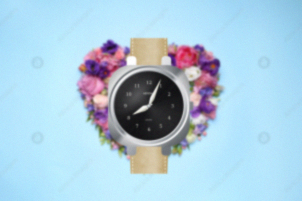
h=8 m=4
